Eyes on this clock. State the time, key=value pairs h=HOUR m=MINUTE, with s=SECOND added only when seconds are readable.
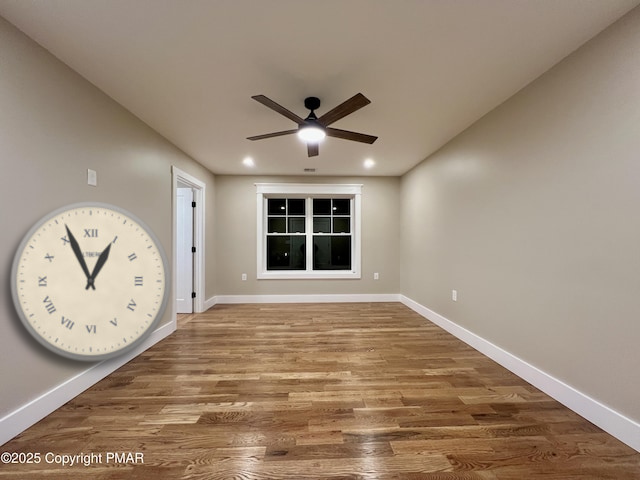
h=12 m=56
